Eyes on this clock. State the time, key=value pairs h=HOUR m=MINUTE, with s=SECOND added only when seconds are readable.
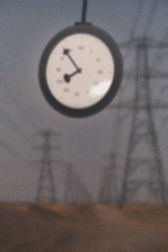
h=7 m=53
